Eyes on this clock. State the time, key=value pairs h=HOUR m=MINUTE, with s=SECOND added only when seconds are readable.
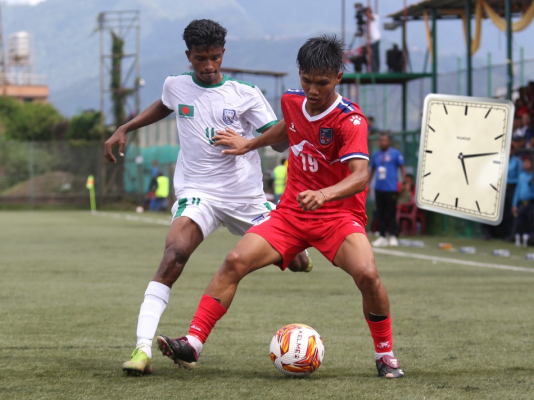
h=5 m=13
